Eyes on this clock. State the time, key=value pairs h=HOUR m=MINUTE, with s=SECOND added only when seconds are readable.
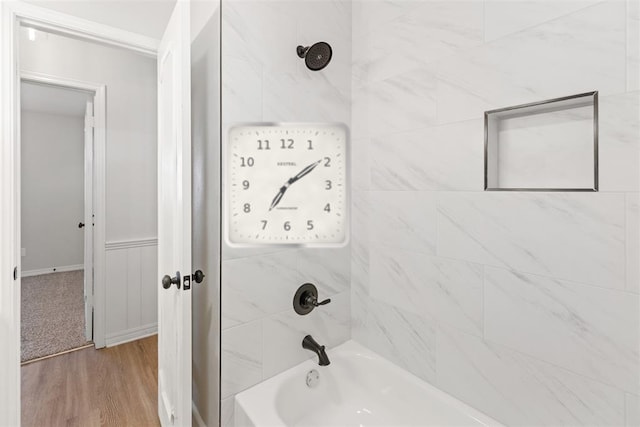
h=7 m=9
